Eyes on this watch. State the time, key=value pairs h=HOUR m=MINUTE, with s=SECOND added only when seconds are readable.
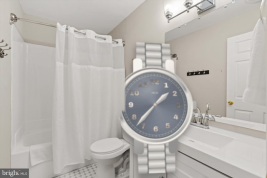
h=1 m=37
